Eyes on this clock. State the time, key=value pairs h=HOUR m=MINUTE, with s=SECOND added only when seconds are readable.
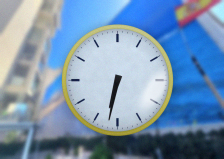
h=6 m=32
